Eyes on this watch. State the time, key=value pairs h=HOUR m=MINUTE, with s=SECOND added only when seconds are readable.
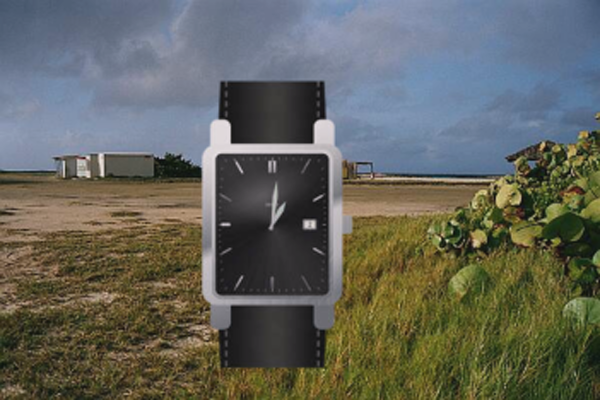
h=1 m=1
